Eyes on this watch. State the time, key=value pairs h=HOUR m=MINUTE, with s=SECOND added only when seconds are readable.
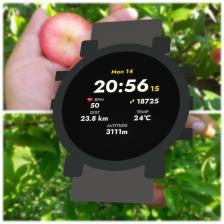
h=20 m=56 s=15
